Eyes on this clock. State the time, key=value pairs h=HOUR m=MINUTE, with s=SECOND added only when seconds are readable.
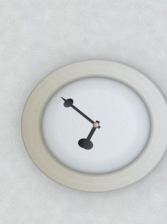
h=6 m=52
